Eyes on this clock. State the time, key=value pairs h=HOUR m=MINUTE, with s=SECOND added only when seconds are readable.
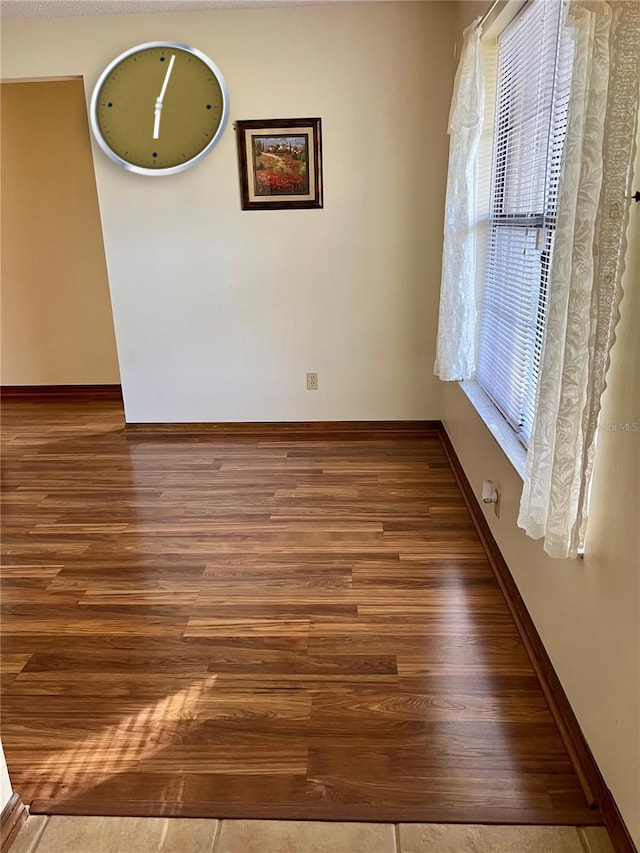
h=6 m=2
